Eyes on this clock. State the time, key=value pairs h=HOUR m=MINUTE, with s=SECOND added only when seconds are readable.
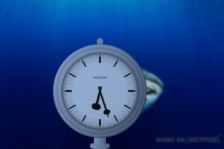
h=6 m=27
